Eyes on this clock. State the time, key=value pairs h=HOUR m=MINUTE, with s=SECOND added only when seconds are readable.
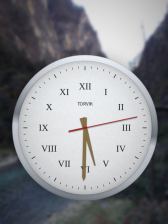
h=5 m=30 s=13
